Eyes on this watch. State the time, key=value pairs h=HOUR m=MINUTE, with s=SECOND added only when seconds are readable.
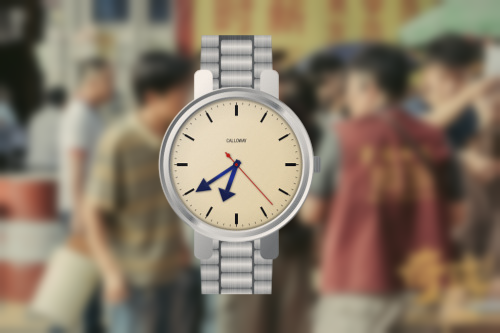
h=6 m=39 s=23
